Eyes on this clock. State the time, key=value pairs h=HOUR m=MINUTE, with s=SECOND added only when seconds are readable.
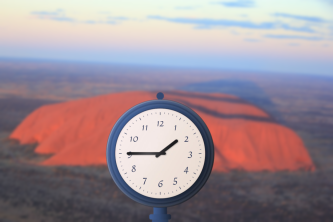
h=1 m=45
